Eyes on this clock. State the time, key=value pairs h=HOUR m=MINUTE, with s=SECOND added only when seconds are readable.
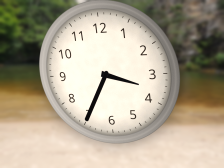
h=3 m=35
